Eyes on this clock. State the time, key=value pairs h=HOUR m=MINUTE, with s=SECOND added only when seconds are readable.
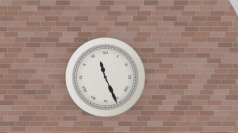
h=11 m=26
